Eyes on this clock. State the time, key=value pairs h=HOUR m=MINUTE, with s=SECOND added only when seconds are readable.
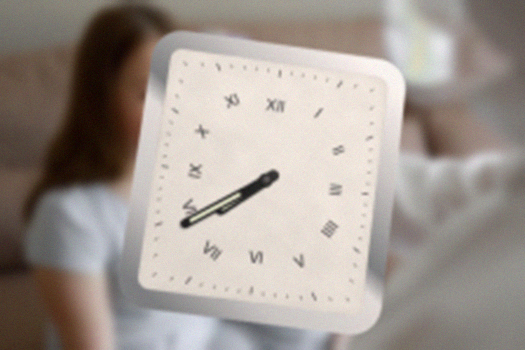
h=7 m=39
